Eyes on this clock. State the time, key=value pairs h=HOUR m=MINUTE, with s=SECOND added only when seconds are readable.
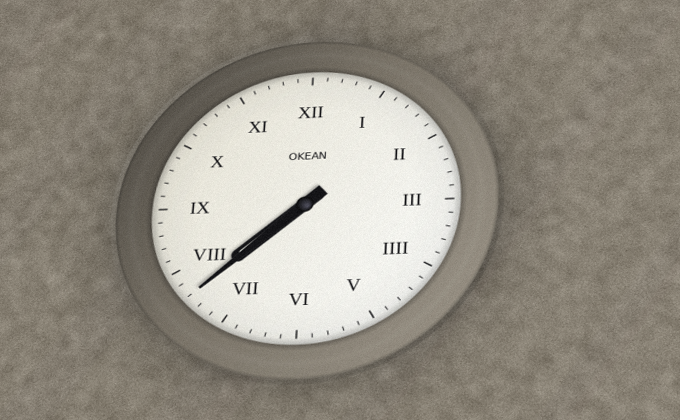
h=7 m=38
